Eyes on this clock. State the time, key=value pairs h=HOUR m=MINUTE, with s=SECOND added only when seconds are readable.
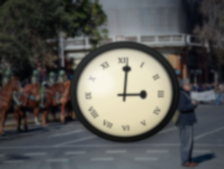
h=3 m=1
